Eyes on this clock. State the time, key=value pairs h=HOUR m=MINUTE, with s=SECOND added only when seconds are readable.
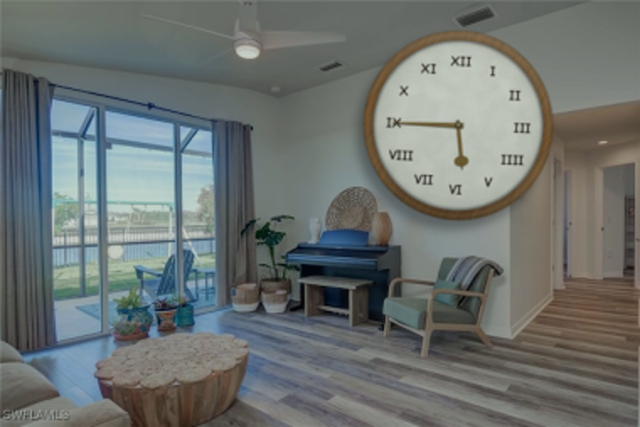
h=5 m=45
